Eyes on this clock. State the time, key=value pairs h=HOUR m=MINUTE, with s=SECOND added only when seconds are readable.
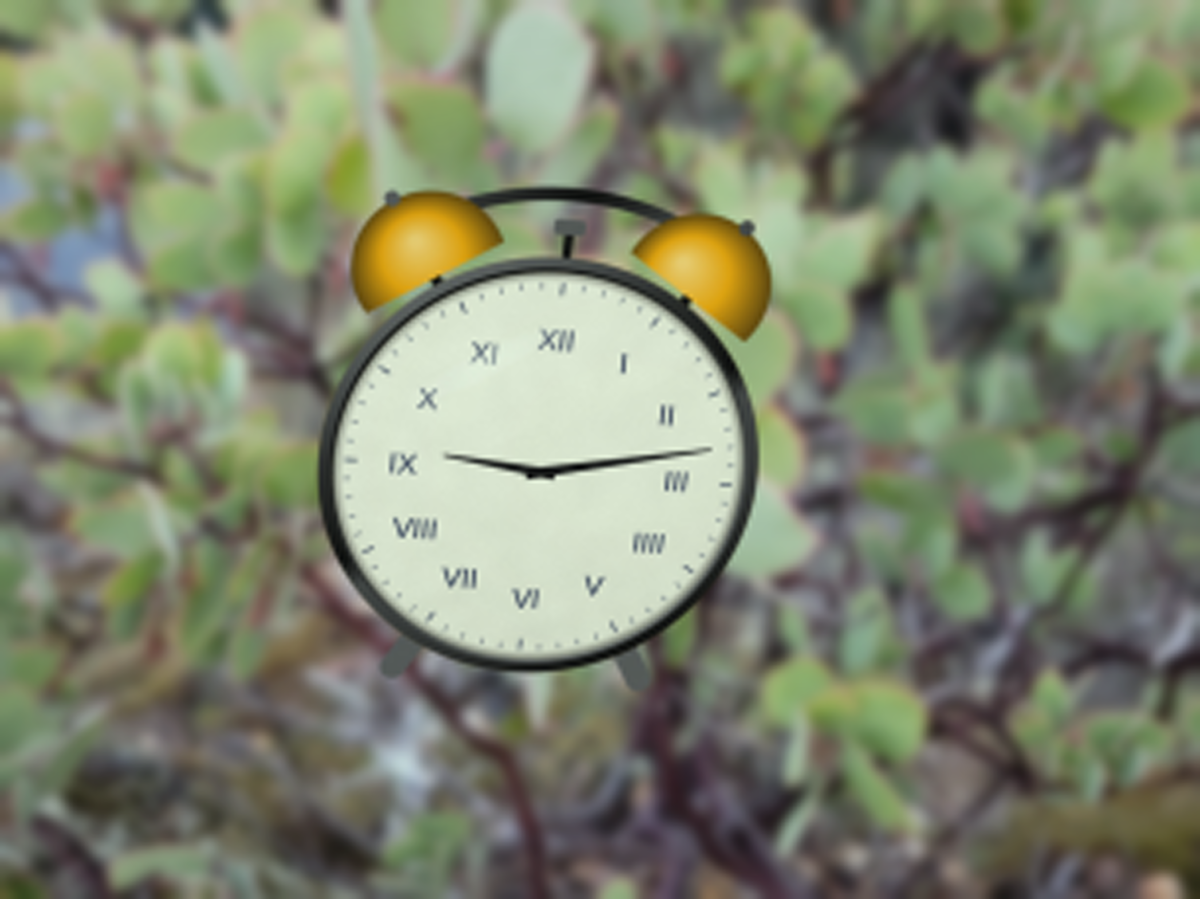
h=9 m=13
